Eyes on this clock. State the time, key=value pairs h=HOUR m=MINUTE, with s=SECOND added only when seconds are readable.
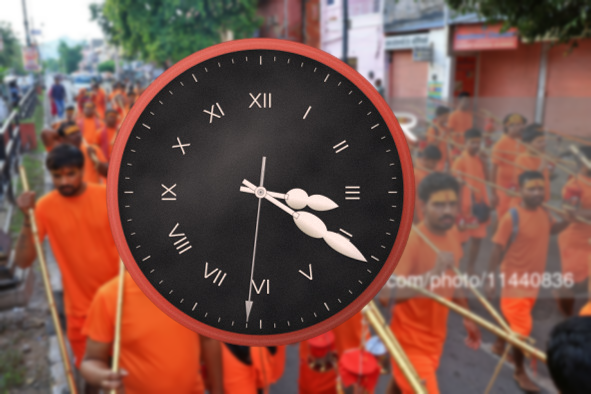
h=3 m=20 s=31
